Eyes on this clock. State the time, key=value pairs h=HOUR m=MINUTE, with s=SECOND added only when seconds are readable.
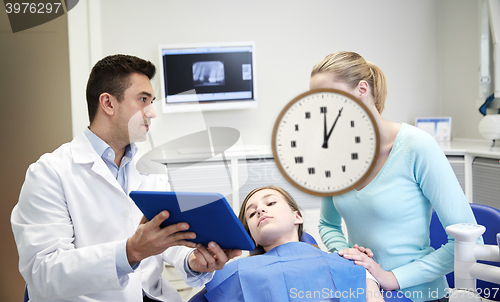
h=12 m=5
